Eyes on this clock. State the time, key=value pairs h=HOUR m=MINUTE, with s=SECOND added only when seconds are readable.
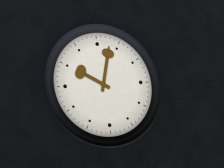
h=10 m=3
